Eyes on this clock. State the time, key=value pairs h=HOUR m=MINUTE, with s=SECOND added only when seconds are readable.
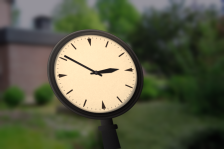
h=2 m=51
